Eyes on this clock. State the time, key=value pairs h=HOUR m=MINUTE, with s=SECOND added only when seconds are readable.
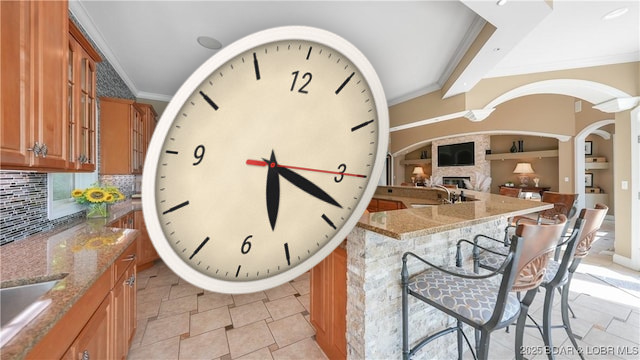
h=5 m=18 s=15
